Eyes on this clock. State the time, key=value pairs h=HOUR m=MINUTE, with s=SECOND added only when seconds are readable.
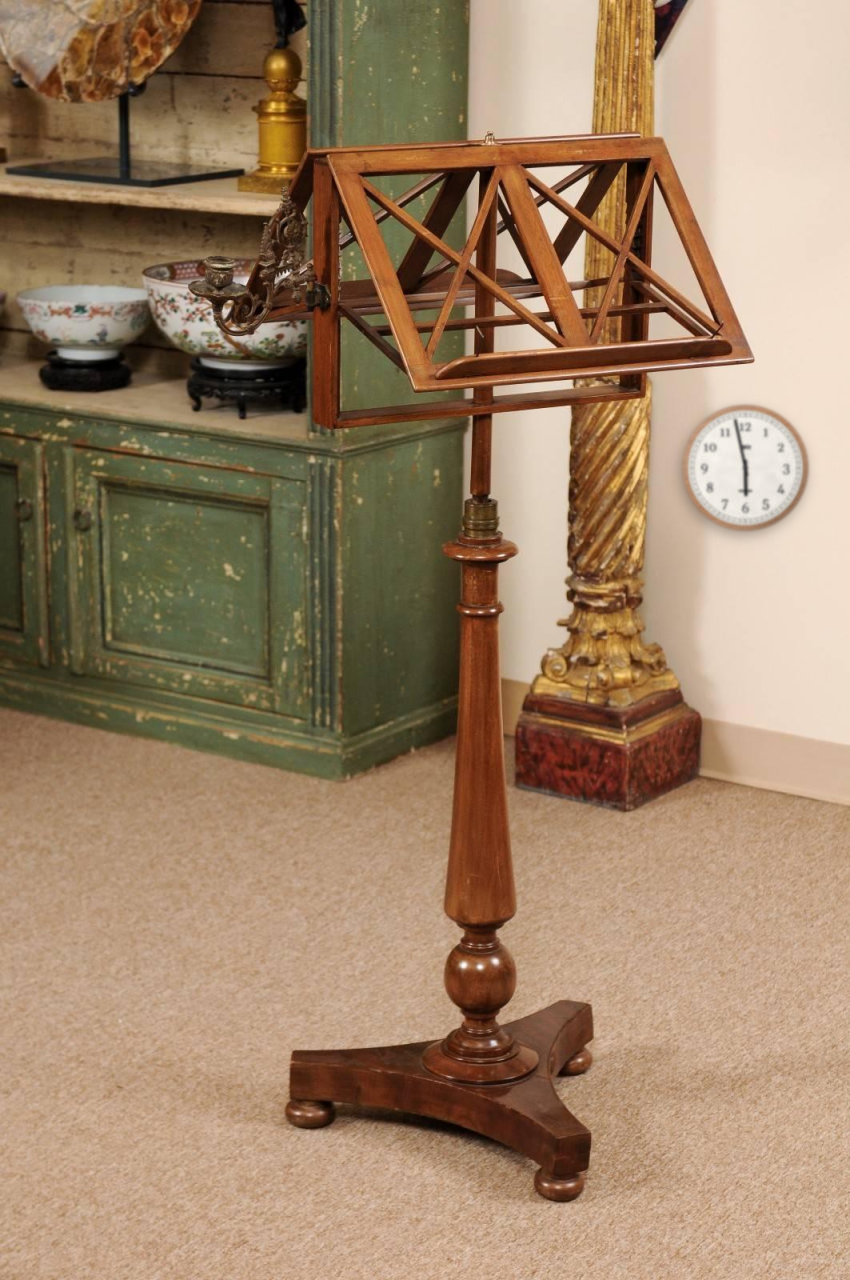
h=5 m=58
